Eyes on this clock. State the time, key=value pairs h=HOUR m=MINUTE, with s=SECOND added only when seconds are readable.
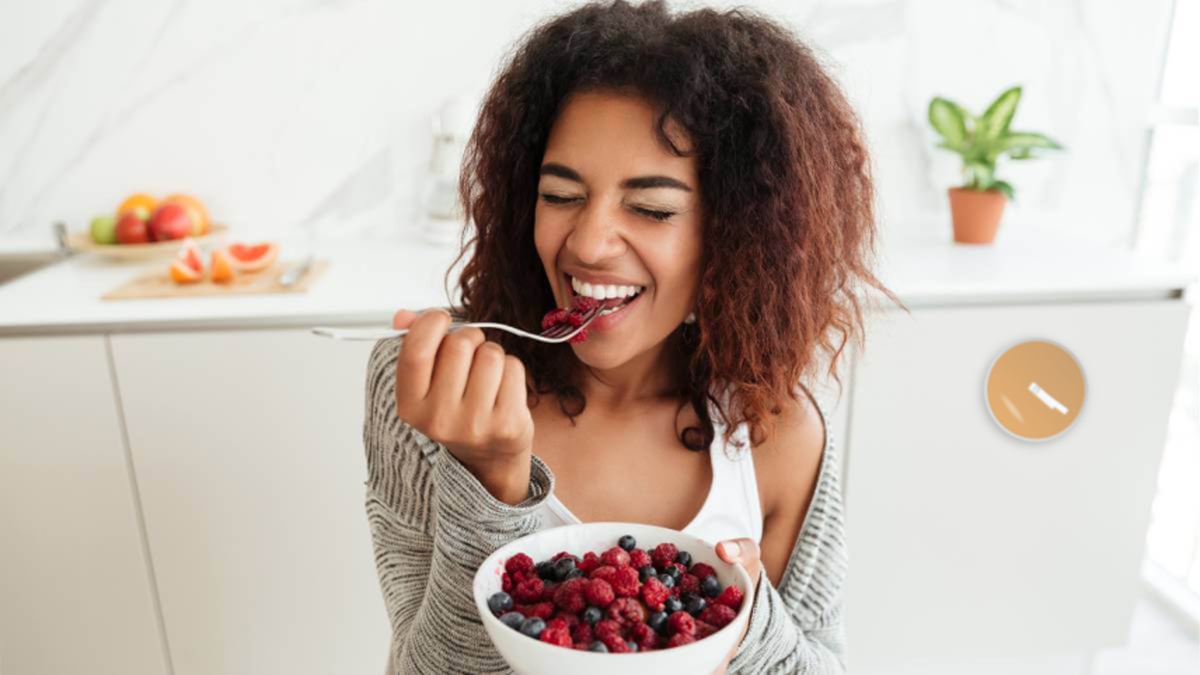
h=4 m=21
